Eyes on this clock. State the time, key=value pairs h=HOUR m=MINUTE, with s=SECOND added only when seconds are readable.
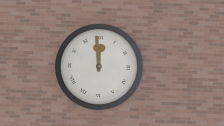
h=11 m=59
